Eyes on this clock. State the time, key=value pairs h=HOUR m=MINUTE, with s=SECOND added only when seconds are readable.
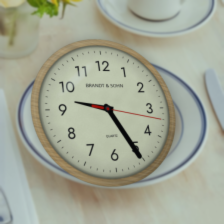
h=9 m=25 s=17
